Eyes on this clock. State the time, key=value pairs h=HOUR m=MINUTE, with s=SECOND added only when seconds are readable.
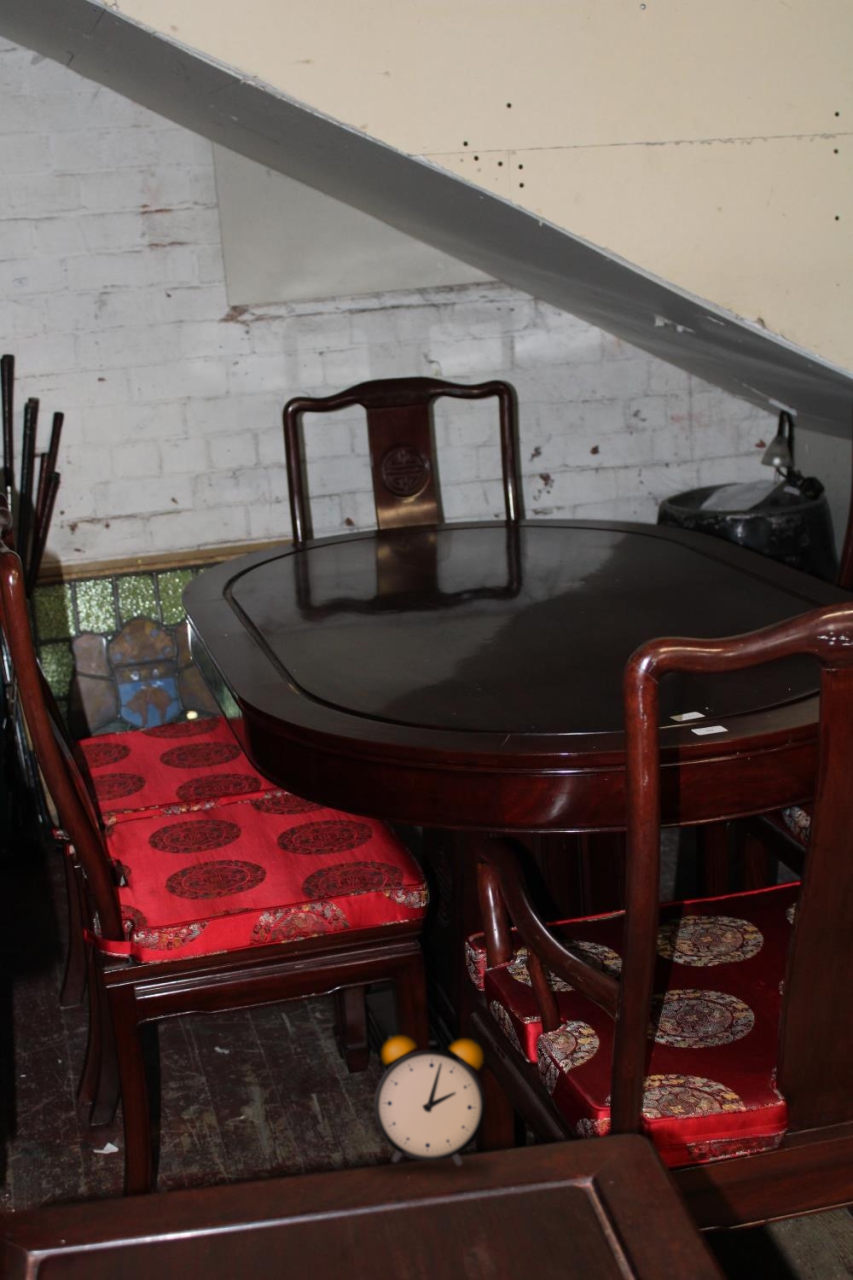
h=2 m=2
